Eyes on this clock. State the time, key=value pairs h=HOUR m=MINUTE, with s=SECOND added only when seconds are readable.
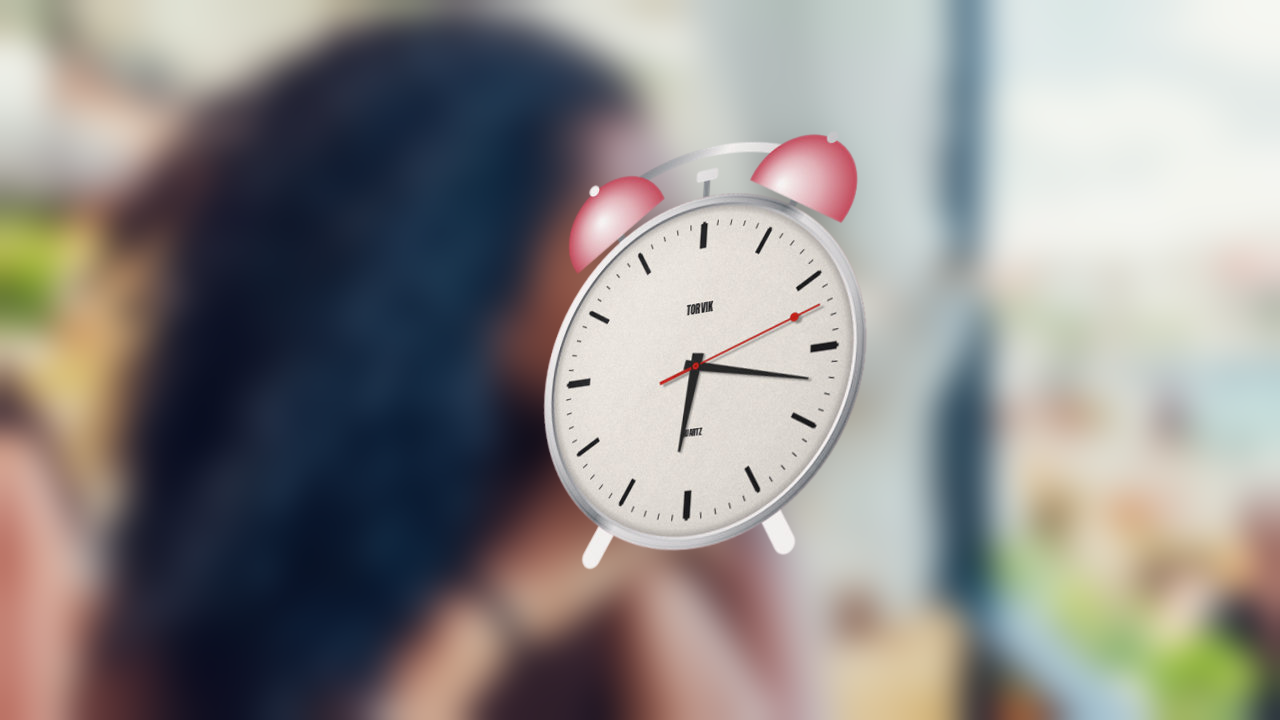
h=6 m=17 s=12
